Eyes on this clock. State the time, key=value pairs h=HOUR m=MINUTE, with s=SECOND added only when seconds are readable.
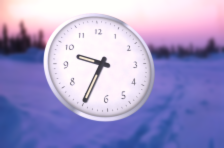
h=9 m=35
